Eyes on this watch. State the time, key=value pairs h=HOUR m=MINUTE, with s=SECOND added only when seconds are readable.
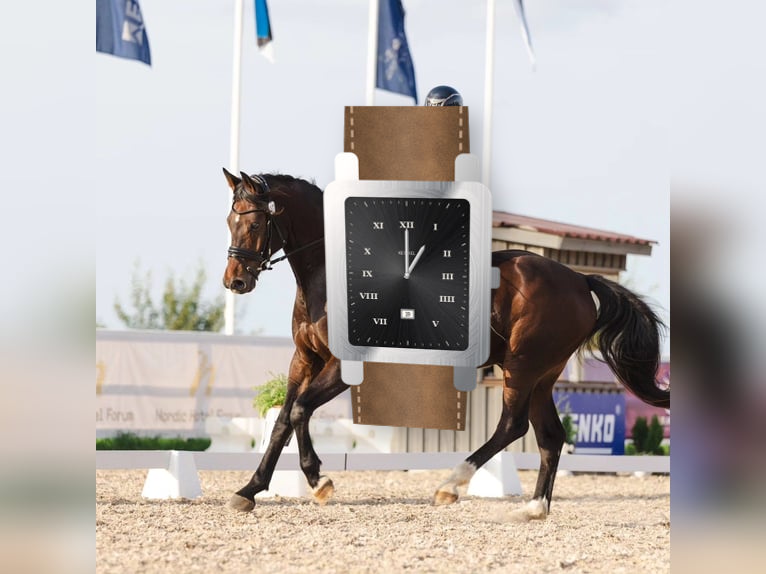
h=1 m=0
